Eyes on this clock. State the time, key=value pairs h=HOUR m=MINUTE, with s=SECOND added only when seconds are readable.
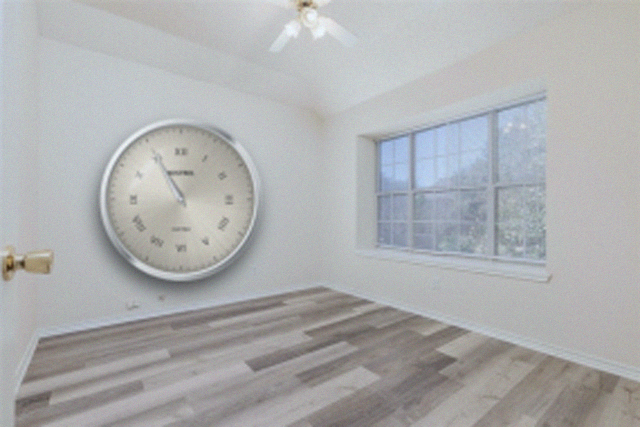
h=10 m=55
